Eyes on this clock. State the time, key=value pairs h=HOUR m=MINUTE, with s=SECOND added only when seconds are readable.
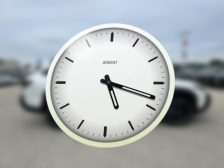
h=5 m=18
